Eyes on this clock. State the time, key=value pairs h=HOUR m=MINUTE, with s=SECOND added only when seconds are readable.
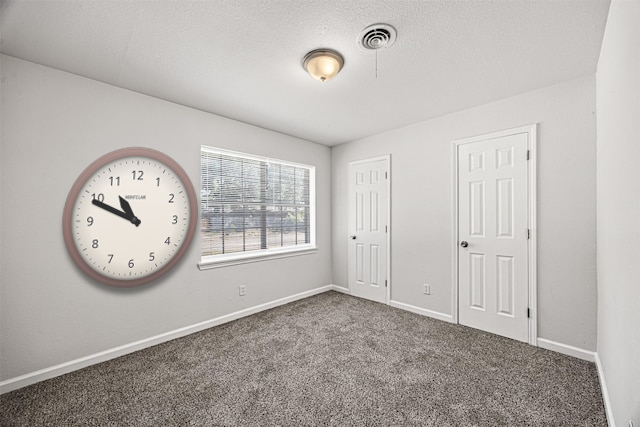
h=10 m=49
